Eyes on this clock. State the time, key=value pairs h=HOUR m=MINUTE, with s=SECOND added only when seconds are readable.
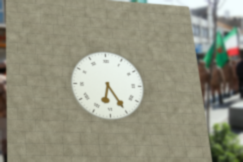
h=6 m=25
